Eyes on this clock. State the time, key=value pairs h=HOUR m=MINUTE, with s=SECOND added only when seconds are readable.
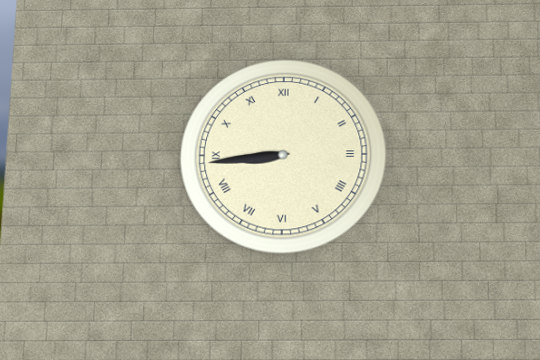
h=8 m=44
